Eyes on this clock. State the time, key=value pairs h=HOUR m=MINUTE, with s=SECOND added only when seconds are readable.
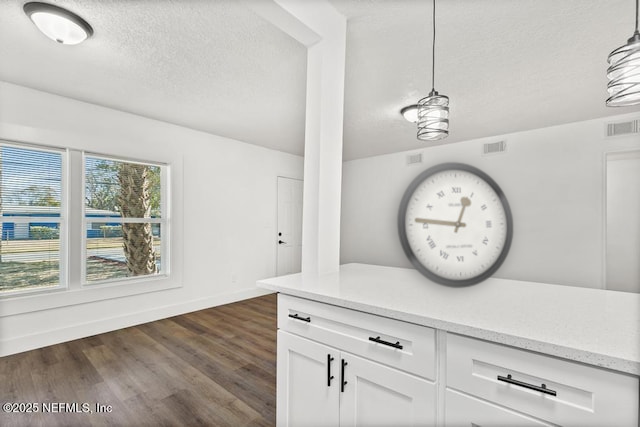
h=12 m=46
